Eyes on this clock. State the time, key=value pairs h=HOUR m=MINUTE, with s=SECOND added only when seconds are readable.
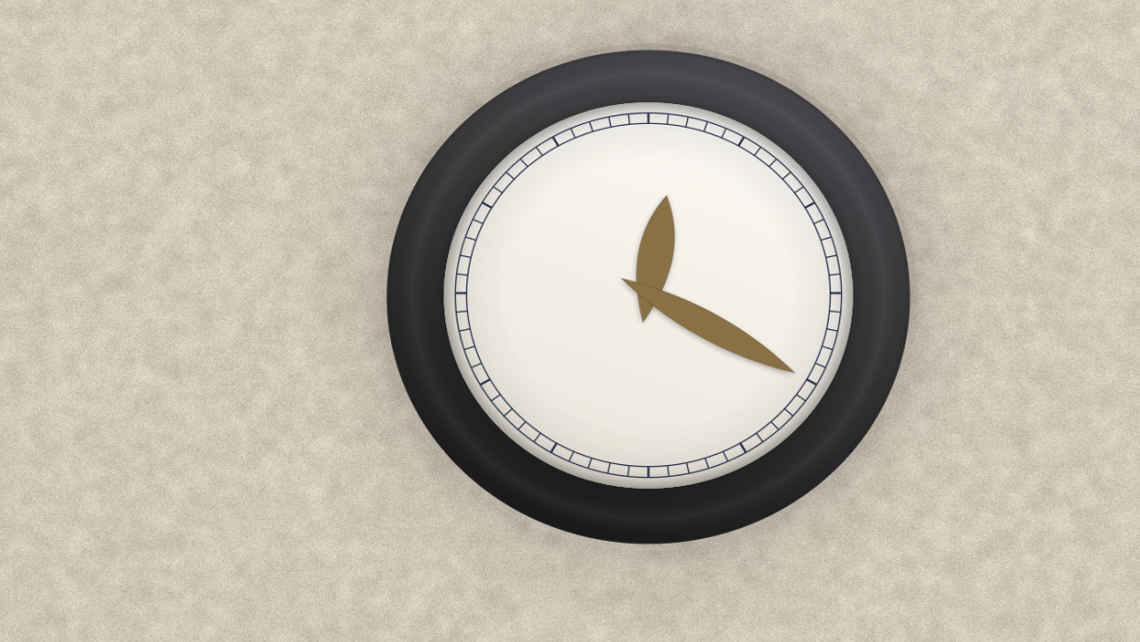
h=12 m=20
